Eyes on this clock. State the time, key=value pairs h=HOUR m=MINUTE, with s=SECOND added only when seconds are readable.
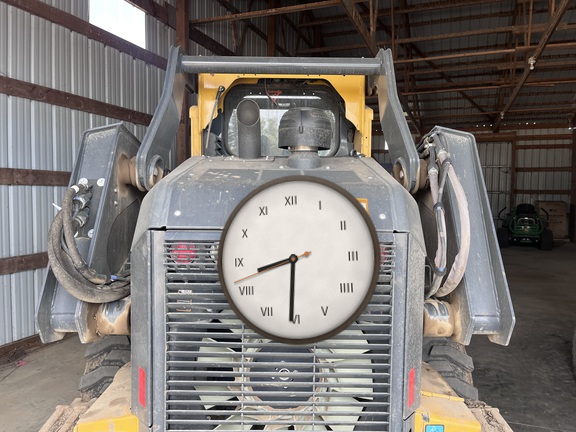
h=8 m=30 s=42
